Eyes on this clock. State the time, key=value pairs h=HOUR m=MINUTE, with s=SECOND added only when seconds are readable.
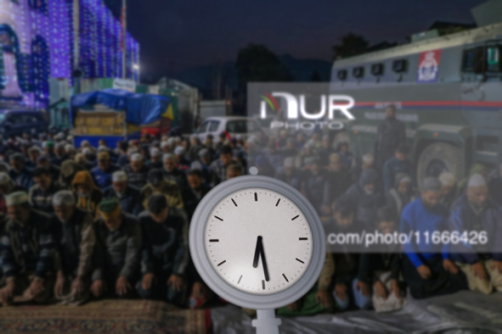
h=6 m=29
